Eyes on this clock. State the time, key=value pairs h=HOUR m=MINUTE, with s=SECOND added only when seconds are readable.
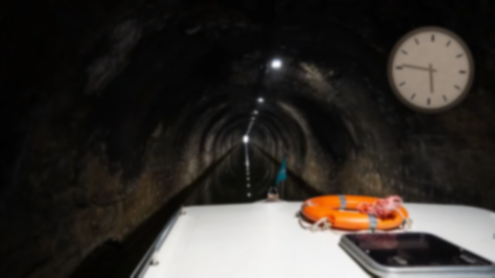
h=5 m=46
